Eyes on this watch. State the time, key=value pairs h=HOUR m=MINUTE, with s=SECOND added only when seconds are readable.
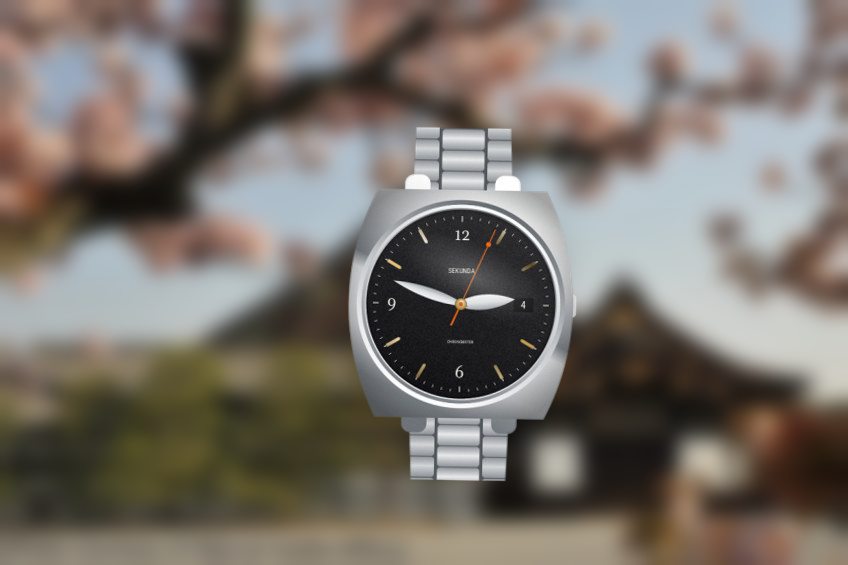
h=2 m=48 s=4
